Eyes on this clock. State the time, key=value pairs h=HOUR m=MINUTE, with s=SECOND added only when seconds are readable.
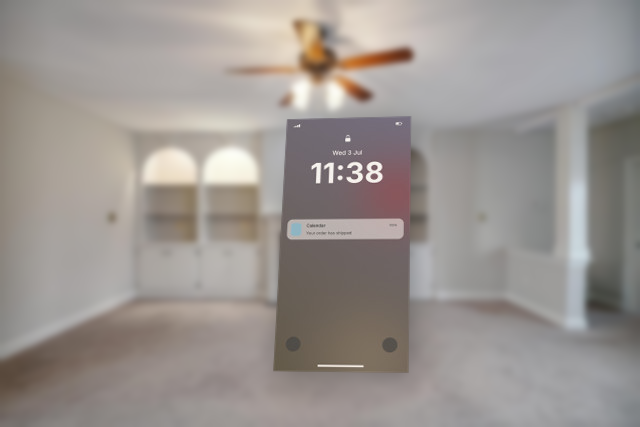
h=11 m=38
